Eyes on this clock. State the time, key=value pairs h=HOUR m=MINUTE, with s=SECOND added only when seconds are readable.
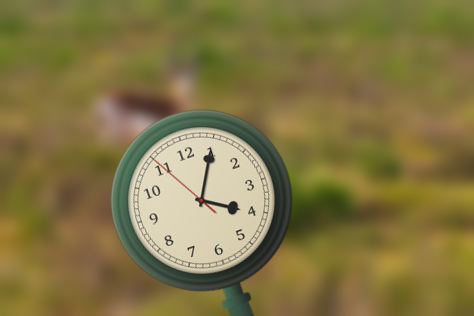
h=4 m=4 s=55
